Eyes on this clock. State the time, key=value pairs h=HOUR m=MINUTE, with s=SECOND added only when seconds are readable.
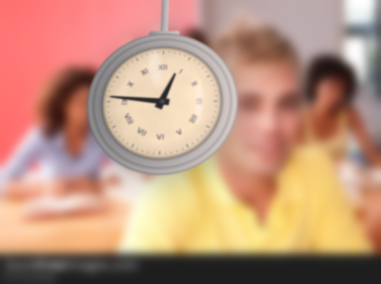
h=12 m=46
